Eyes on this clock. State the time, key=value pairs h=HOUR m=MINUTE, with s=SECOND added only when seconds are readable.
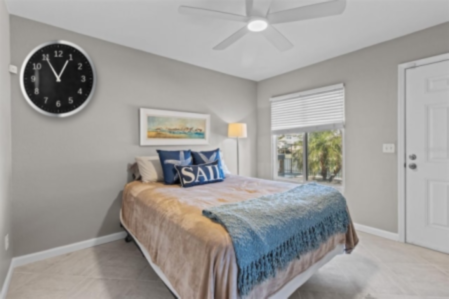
h=12 m=55
